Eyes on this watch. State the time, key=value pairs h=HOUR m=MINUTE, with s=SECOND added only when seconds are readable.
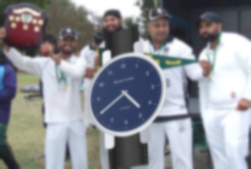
h=4 m=40
